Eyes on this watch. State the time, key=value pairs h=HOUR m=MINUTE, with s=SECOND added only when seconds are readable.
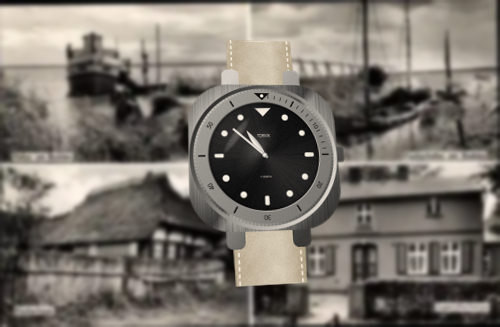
h=10 m=52
